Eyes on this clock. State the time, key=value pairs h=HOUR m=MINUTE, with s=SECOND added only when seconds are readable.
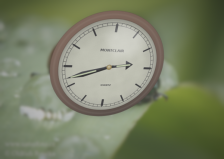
h=2 m=42
